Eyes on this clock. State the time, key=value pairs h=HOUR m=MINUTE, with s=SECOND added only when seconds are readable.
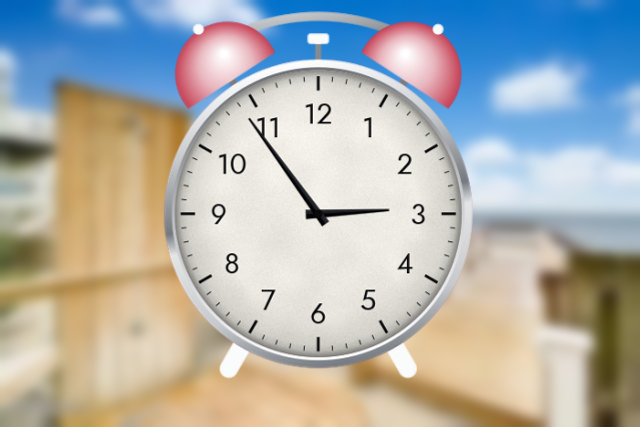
h=2 m=54
